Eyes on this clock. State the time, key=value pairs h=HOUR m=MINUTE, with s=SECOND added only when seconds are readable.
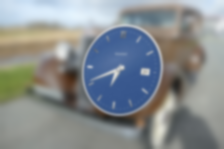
h=6 m=41
